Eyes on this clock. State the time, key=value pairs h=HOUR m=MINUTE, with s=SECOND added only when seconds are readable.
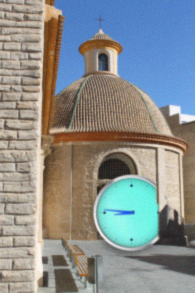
h=8 m=46
